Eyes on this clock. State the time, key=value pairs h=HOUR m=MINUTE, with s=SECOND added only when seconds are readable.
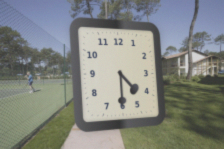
h=4 m=30
